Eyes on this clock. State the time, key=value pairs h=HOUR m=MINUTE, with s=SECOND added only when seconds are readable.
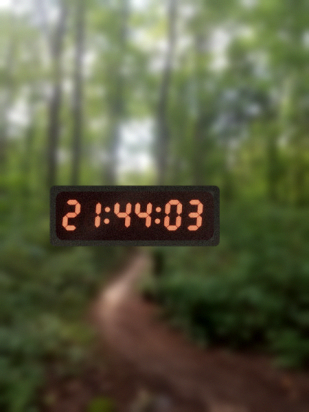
h=21 m=44 s=3
